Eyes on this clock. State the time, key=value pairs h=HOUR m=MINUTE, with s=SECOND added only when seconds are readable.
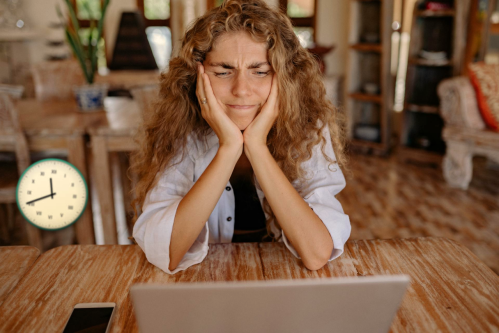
h=11 m=41
